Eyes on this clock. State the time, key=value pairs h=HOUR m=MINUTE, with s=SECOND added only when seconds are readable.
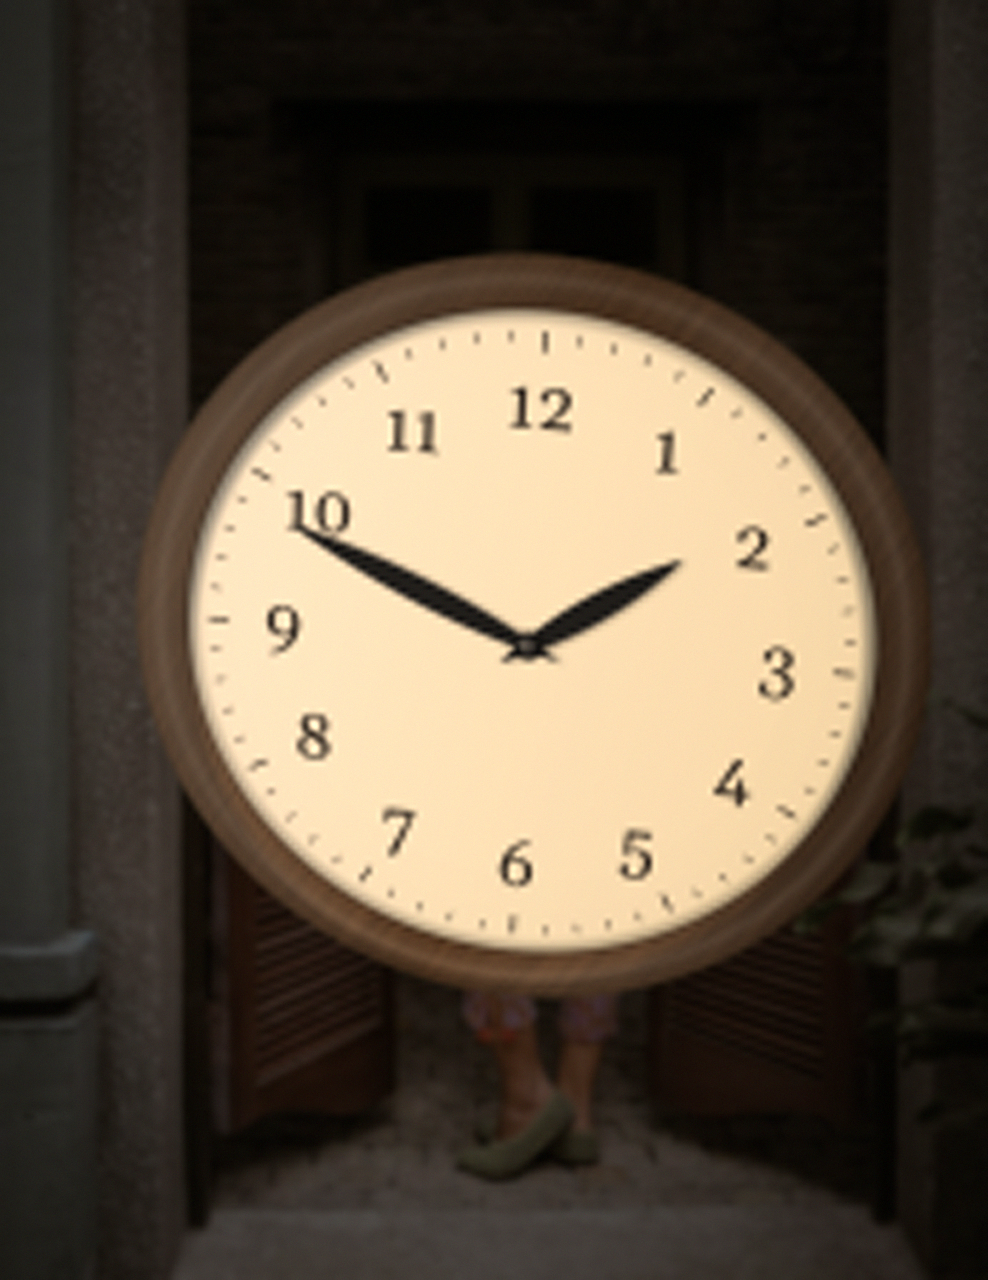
h=1 m=49
